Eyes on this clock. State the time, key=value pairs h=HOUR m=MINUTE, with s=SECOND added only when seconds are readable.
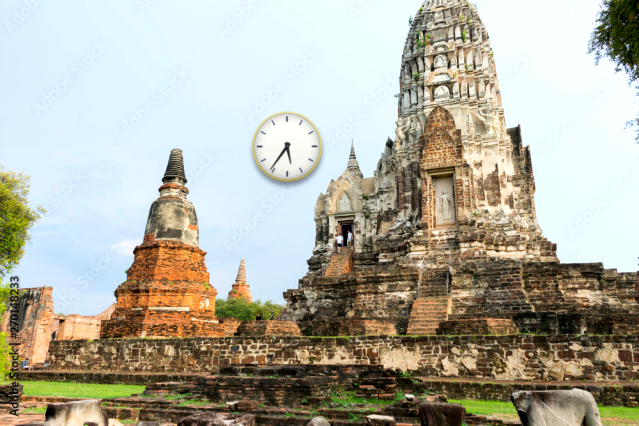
h=5 m=36
